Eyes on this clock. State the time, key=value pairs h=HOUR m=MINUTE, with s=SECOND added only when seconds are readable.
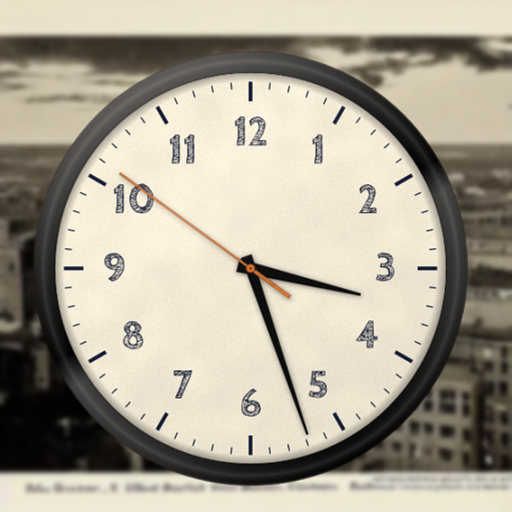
h=3 m=26 s=51
